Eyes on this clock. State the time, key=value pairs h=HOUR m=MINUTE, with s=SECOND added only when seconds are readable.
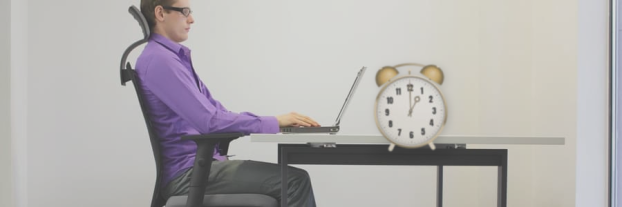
h=1 m=0
